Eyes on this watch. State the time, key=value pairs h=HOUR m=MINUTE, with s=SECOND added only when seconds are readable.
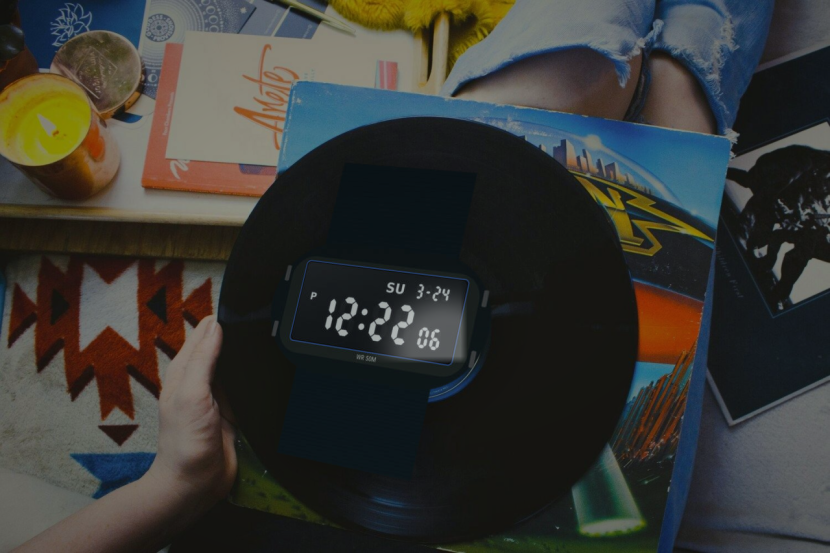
h=12 m=22 s=6
